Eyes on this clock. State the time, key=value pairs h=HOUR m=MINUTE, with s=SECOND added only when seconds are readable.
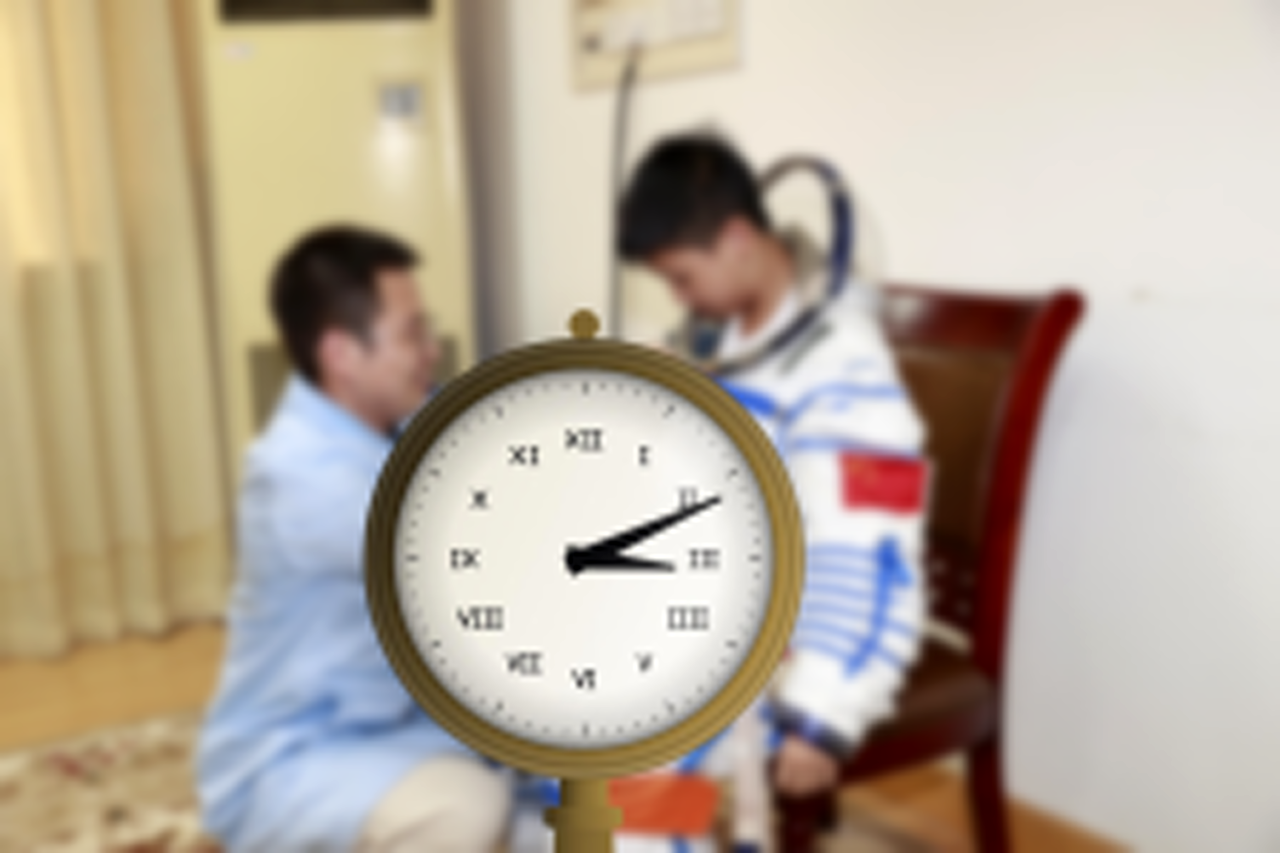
h=3 m=11
